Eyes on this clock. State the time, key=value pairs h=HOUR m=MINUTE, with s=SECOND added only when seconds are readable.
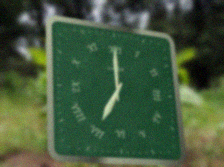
h=7 m=0
